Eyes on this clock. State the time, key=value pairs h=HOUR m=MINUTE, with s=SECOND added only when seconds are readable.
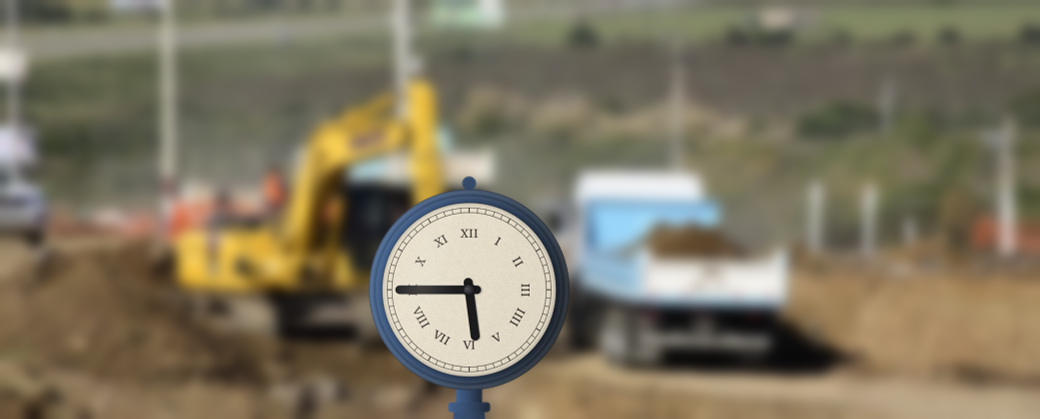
h=5 m=45
